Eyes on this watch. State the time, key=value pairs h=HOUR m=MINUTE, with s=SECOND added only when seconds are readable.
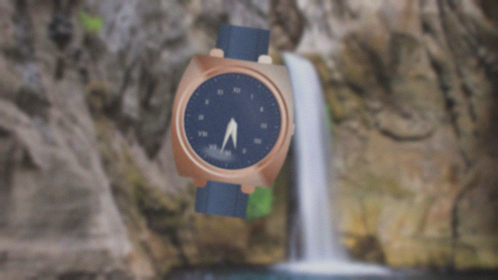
h=5 m=32
